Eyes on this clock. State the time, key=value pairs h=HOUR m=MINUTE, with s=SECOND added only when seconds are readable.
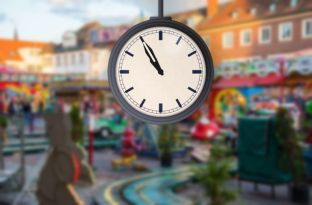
h=10 m=55
